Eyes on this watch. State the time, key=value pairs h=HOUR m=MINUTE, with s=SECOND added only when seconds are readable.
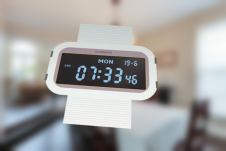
h=7 m=33 s=46
